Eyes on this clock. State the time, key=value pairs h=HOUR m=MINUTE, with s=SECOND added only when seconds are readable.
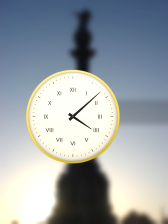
h=4 m=8
